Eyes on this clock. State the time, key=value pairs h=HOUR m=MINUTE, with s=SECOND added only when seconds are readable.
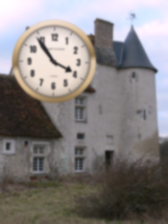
h=3 m=54
